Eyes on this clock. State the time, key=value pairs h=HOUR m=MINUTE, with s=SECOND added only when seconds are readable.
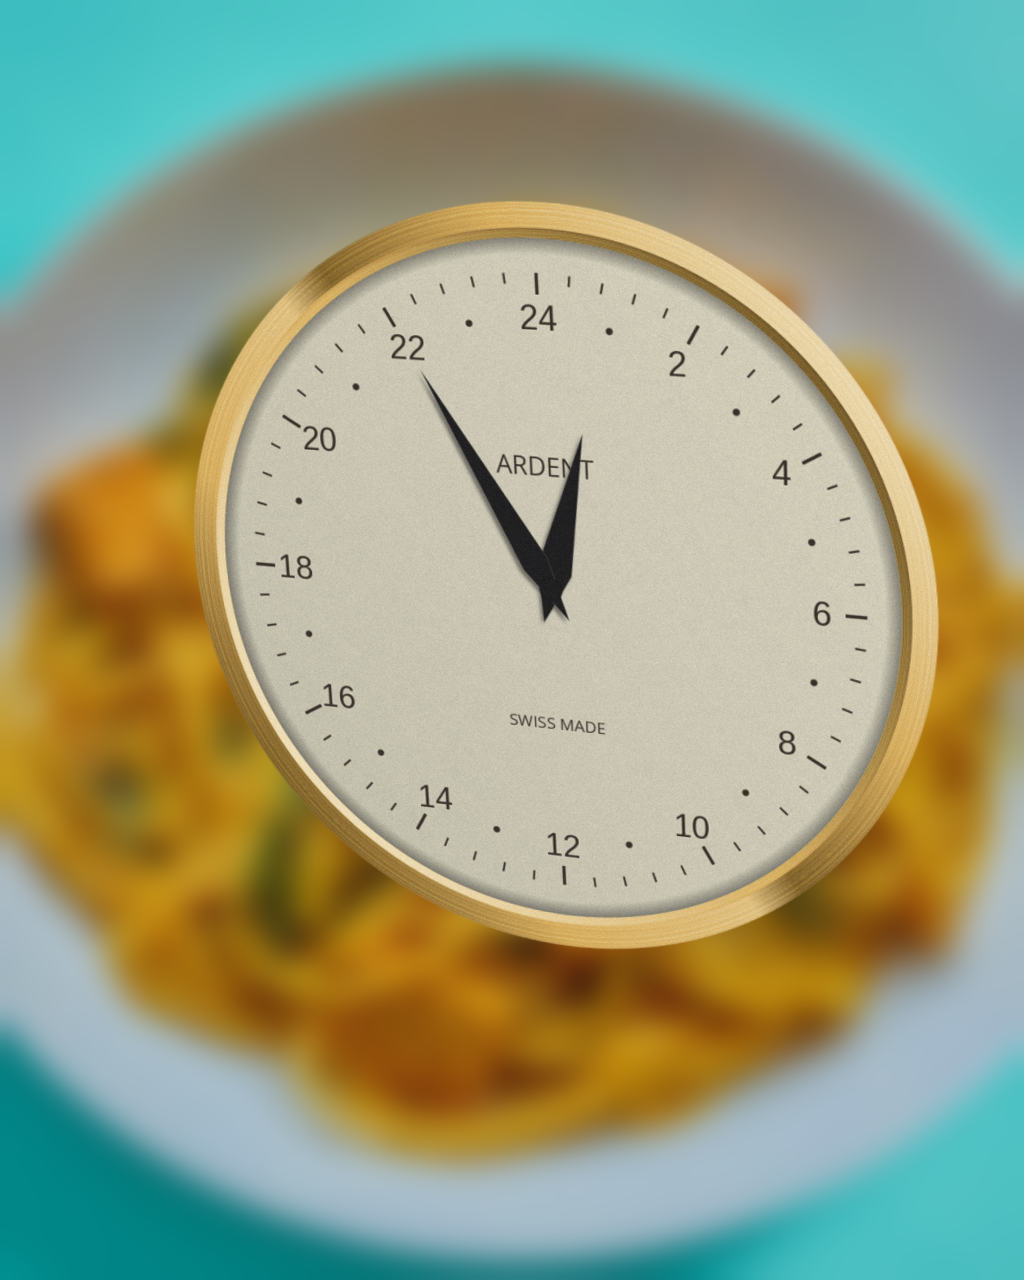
h=0 m=55
